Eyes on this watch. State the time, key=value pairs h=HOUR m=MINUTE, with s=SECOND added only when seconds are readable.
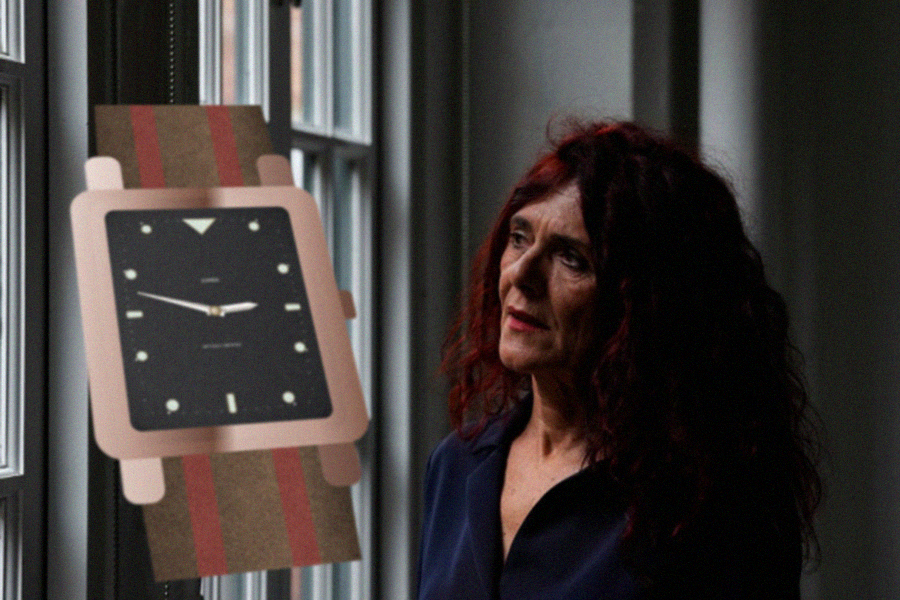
h=2 m=48
